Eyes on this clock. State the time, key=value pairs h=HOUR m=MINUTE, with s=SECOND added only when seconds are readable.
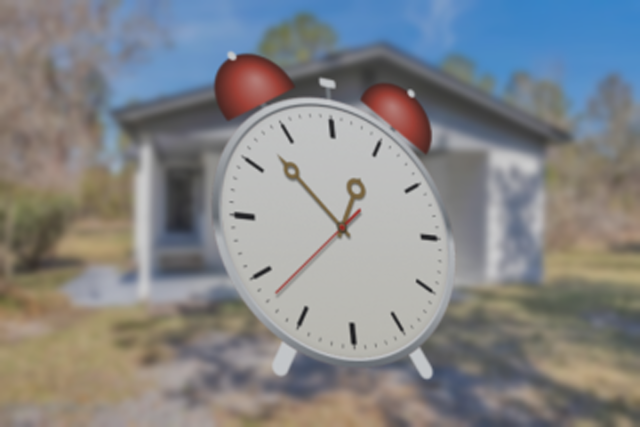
h=12 m=52 s=38
